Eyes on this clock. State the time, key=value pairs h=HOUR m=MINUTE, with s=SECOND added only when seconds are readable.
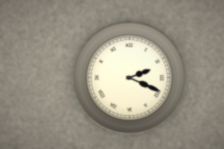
h=2 m=19
